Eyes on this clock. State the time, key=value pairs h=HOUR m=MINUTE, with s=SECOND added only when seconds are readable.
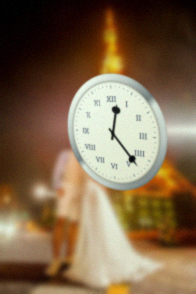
h=12 m=23
